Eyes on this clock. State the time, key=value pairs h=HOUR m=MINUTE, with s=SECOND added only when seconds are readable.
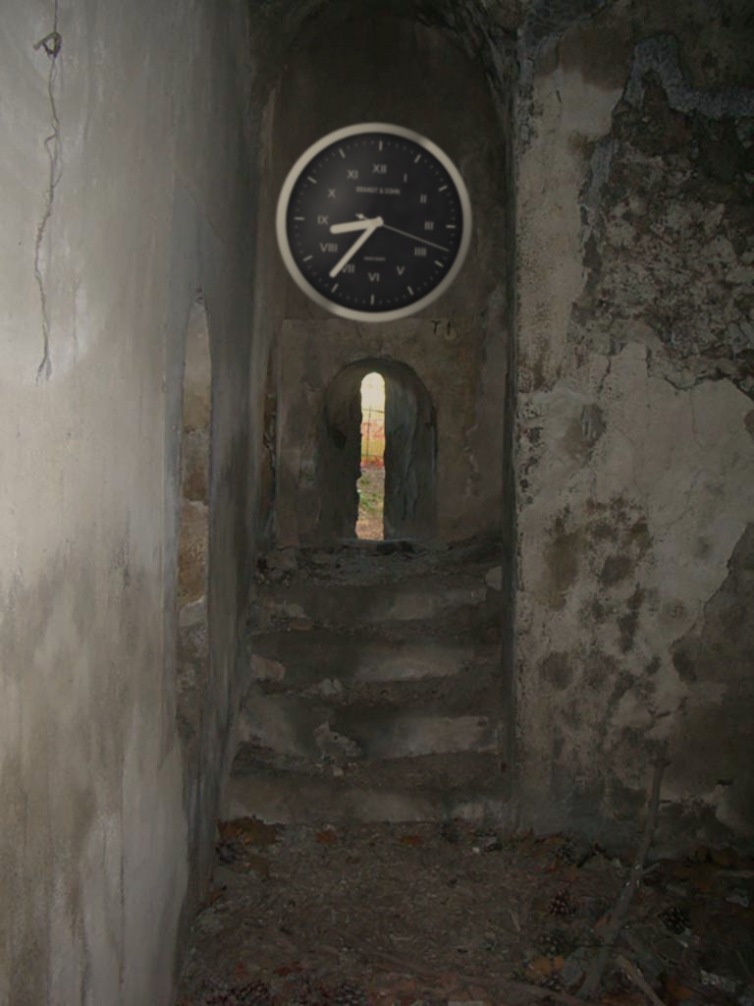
h=8 m=36 s=18
